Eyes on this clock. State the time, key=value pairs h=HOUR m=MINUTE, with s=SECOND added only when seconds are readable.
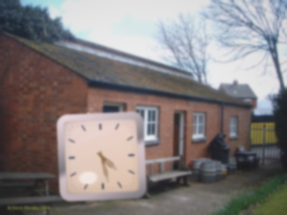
h=4 m=28
